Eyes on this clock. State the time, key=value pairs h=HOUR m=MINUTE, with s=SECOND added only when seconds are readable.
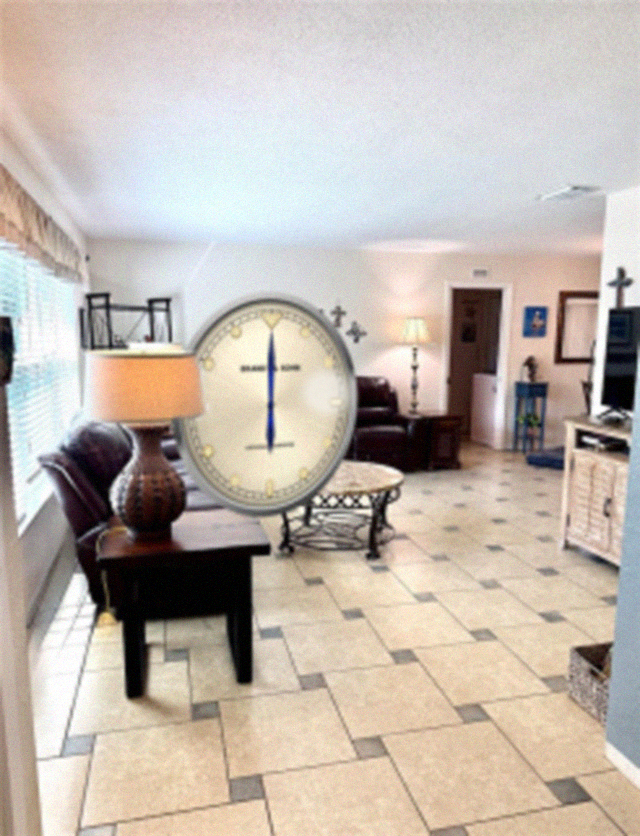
h=6 m=0
